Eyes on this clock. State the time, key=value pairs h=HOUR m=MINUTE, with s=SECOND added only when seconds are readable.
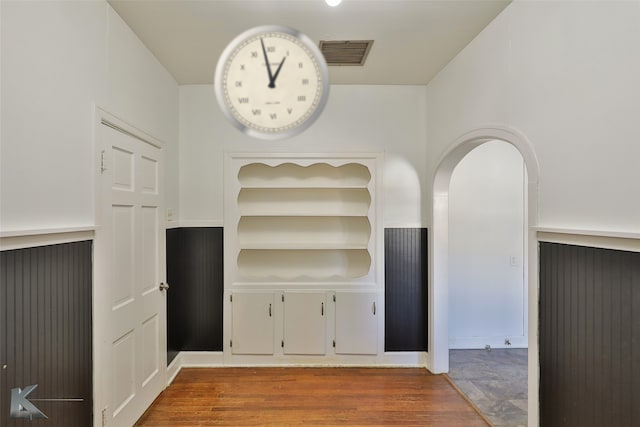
h=12 m=58
